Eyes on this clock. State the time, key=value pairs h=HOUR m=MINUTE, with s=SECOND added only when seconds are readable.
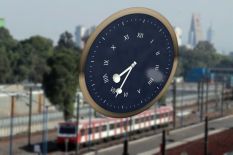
h=7 m=33
